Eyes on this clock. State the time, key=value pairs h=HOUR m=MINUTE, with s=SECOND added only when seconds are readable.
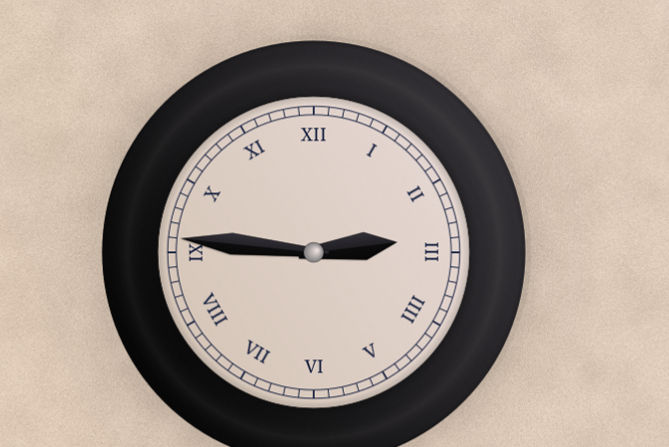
h=2 m=46
